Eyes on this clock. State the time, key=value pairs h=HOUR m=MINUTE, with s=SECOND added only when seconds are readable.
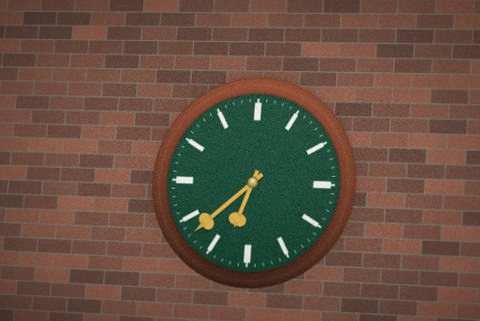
h=6 m=38
